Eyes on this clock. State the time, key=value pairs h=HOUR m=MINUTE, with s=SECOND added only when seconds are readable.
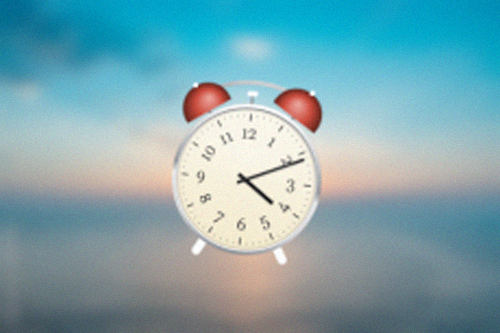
h=4 m=11
